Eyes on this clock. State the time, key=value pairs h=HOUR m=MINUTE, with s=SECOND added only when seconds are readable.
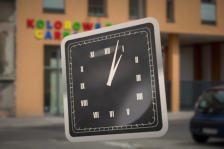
h=1 m=3
